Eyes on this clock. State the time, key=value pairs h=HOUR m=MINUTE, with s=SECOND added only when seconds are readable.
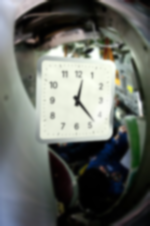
h=12 m=23
